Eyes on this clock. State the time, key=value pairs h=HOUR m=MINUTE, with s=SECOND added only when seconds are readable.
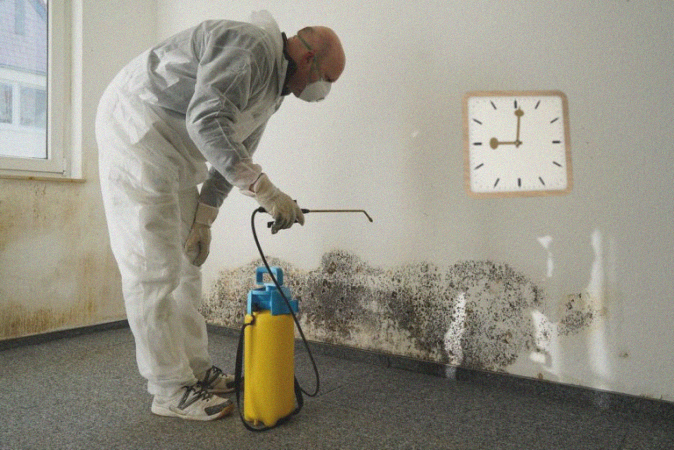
h=9 m=1
